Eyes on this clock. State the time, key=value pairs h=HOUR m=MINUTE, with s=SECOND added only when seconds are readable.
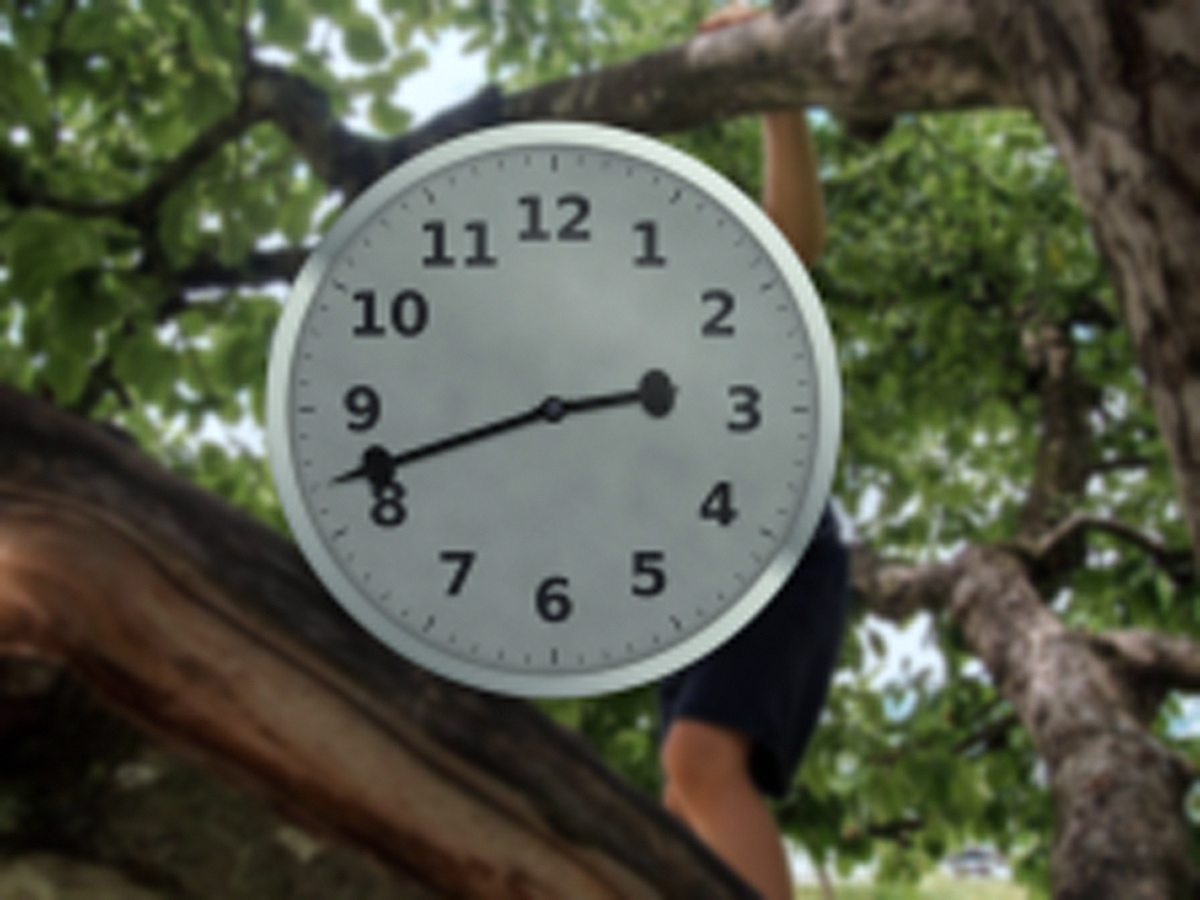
h=2 m=42
